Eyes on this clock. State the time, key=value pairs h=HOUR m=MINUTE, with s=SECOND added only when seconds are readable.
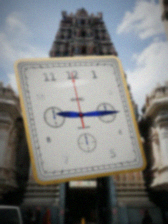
h=9 m=15
